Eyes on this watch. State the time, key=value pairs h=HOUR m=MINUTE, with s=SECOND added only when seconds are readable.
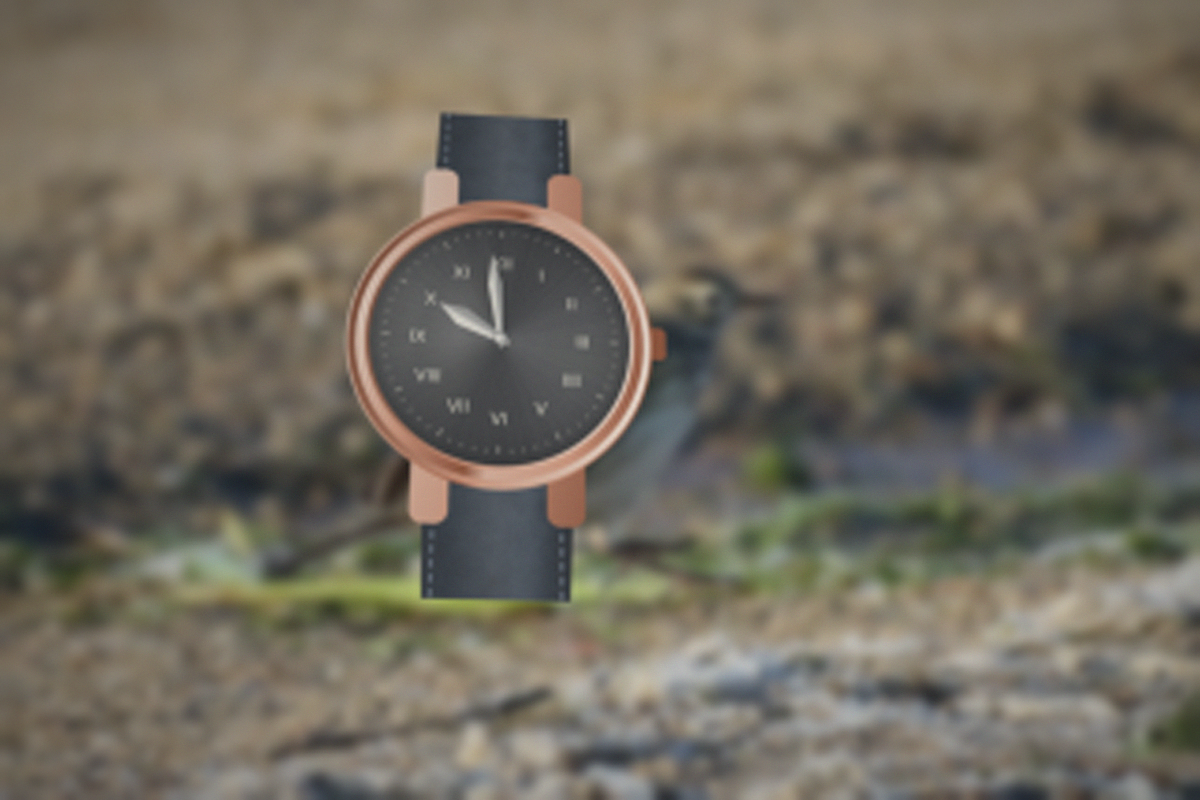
h=9 m=59
